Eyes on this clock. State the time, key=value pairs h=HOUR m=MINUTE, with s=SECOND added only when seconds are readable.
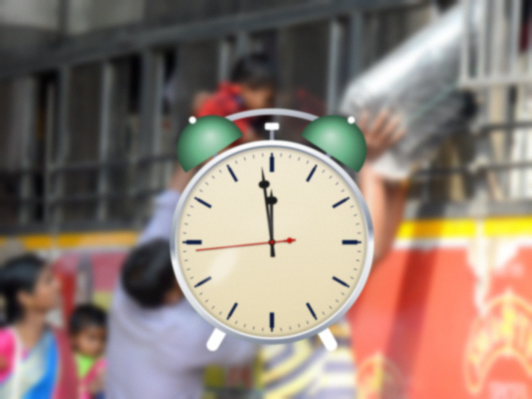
h=11 m=58 s=44
